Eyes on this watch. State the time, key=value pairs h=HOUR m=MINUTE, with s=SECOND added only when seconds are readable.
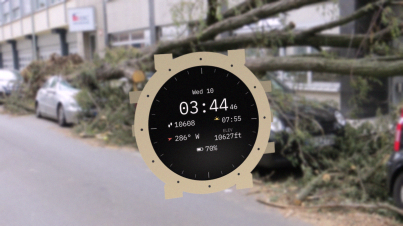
h=3 m=44
